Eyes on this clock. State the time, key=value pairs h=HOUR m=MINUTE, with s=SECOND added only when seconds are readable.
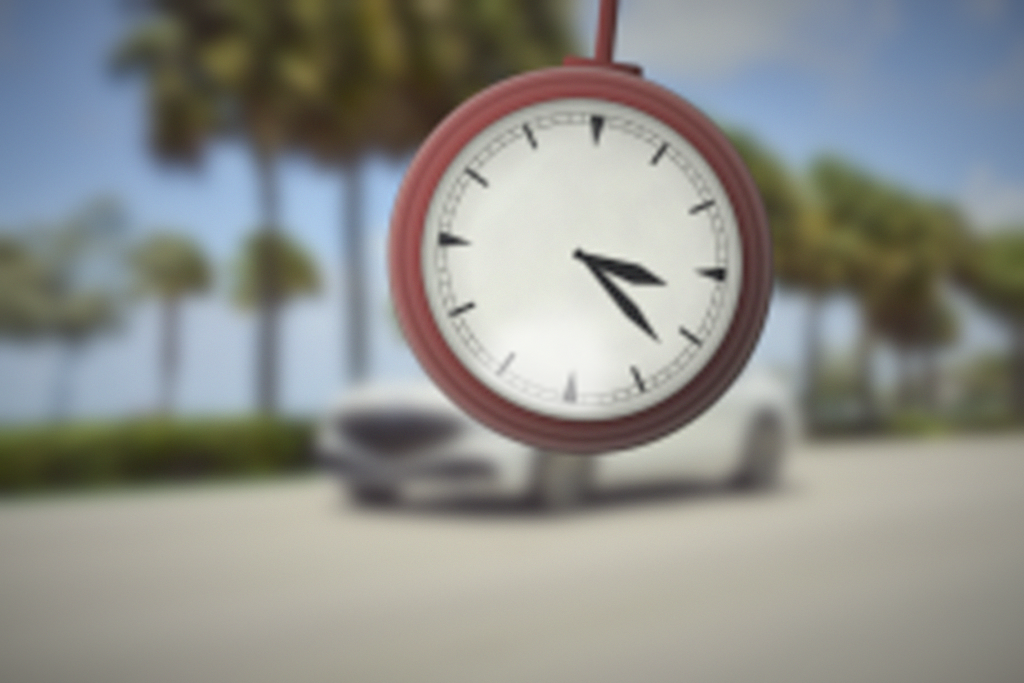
h=3 m=22
